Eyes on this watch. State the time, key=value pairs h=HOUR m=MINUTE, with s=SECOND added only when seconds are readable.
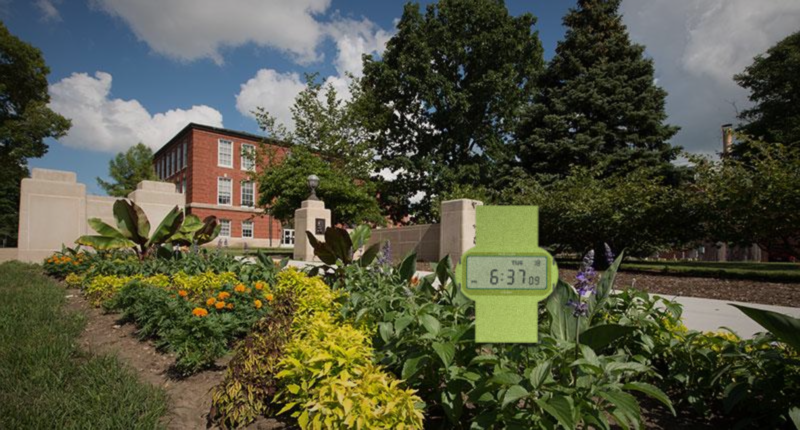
h=6 m=37
